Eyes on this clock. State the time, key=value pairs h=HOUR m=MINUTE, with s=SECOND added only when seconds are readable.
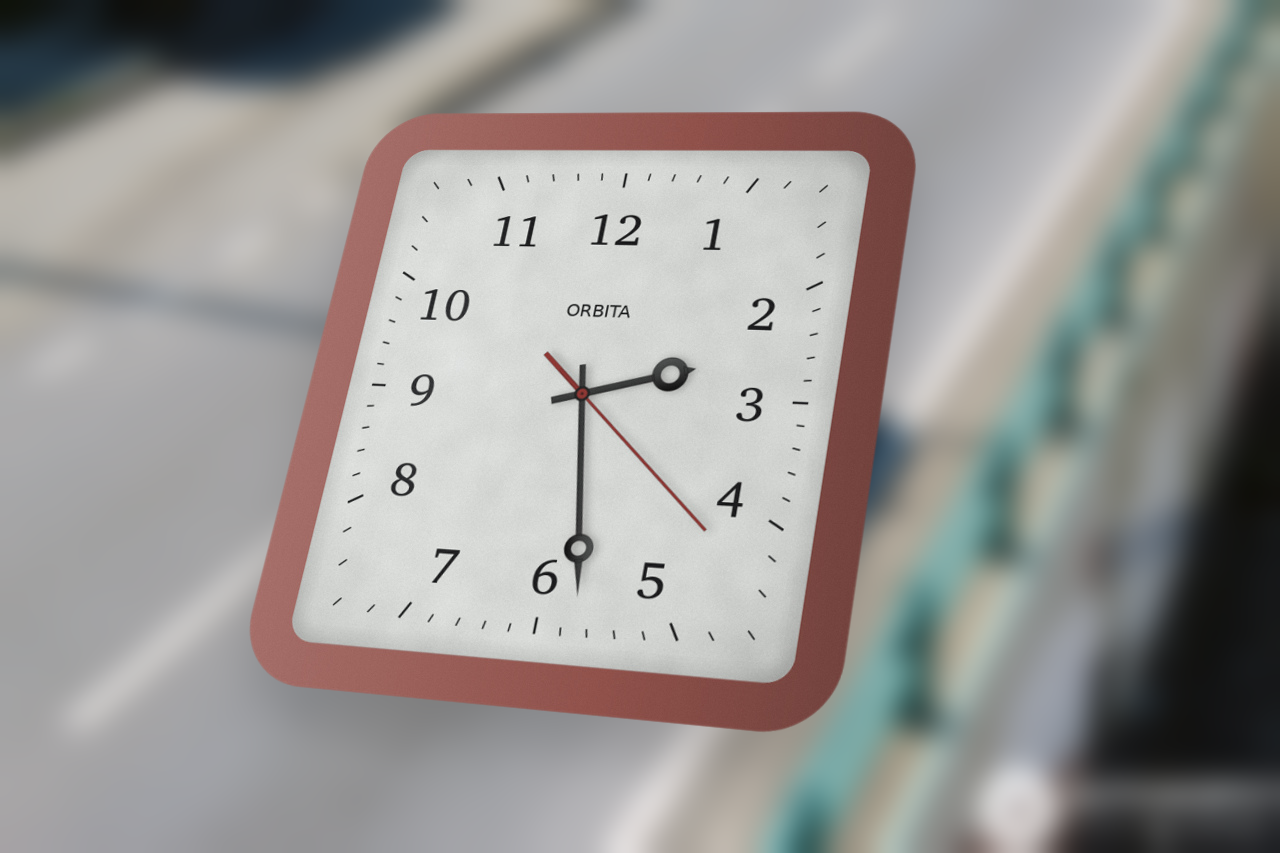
h=2 m=28 s=22
